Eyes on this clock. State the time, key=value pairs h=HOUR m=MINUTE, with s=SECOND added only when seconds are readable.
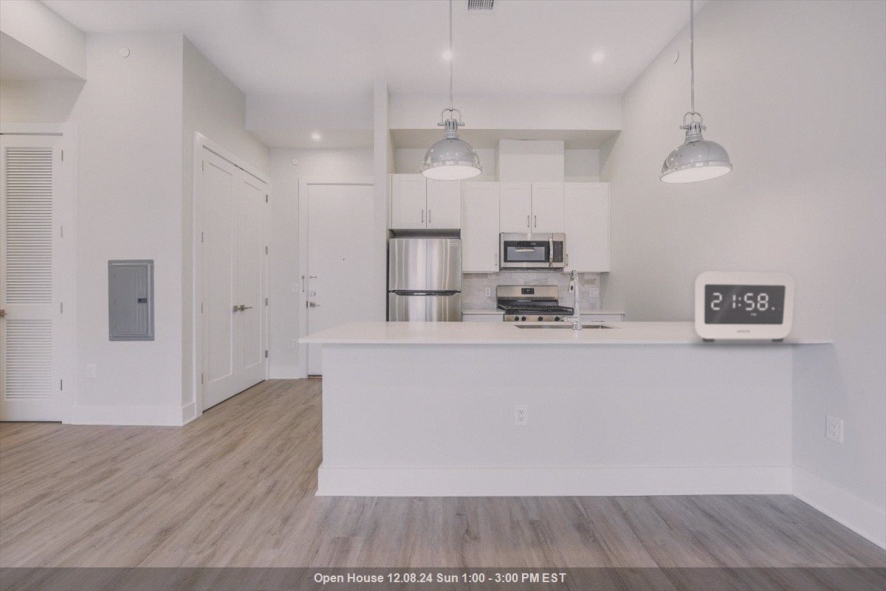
h=21 m=58
